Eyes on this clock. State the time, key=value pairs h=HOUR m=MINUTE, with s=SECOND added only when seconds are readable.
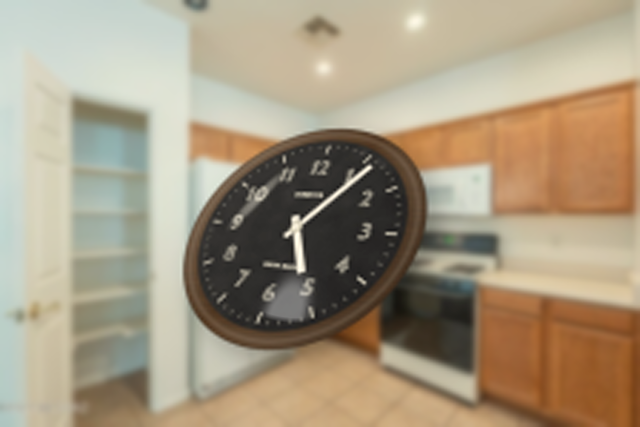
h=5 m=6
